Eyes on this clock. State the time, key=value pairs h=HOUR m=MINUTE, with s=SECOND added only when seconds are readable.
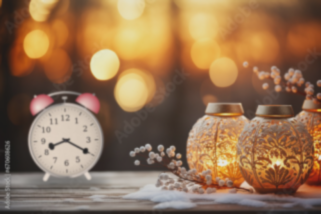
h=8 m=20
